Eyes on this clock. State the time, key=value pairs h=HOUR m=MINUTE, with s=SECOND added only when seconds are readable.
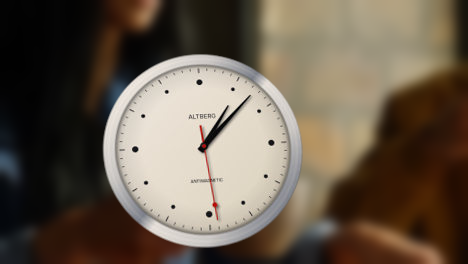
h=1 m=7 s=29
